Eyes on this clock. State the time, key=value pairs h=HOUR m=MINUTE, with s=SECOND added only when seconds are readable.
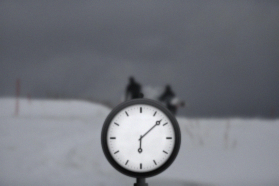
h=6 m=8
